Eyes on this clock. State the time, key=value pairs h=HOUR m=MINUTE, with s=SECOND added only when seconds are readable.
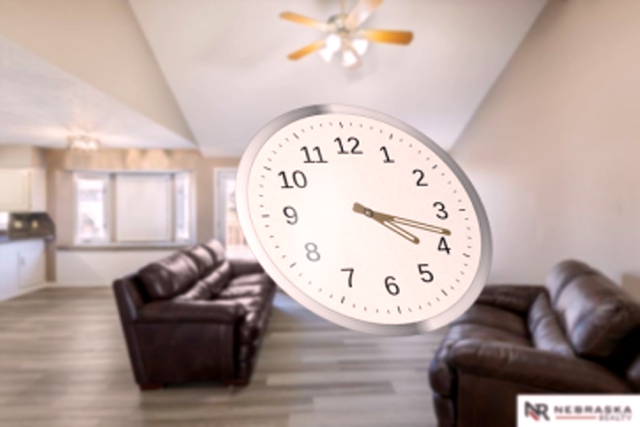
h=4 m=18
